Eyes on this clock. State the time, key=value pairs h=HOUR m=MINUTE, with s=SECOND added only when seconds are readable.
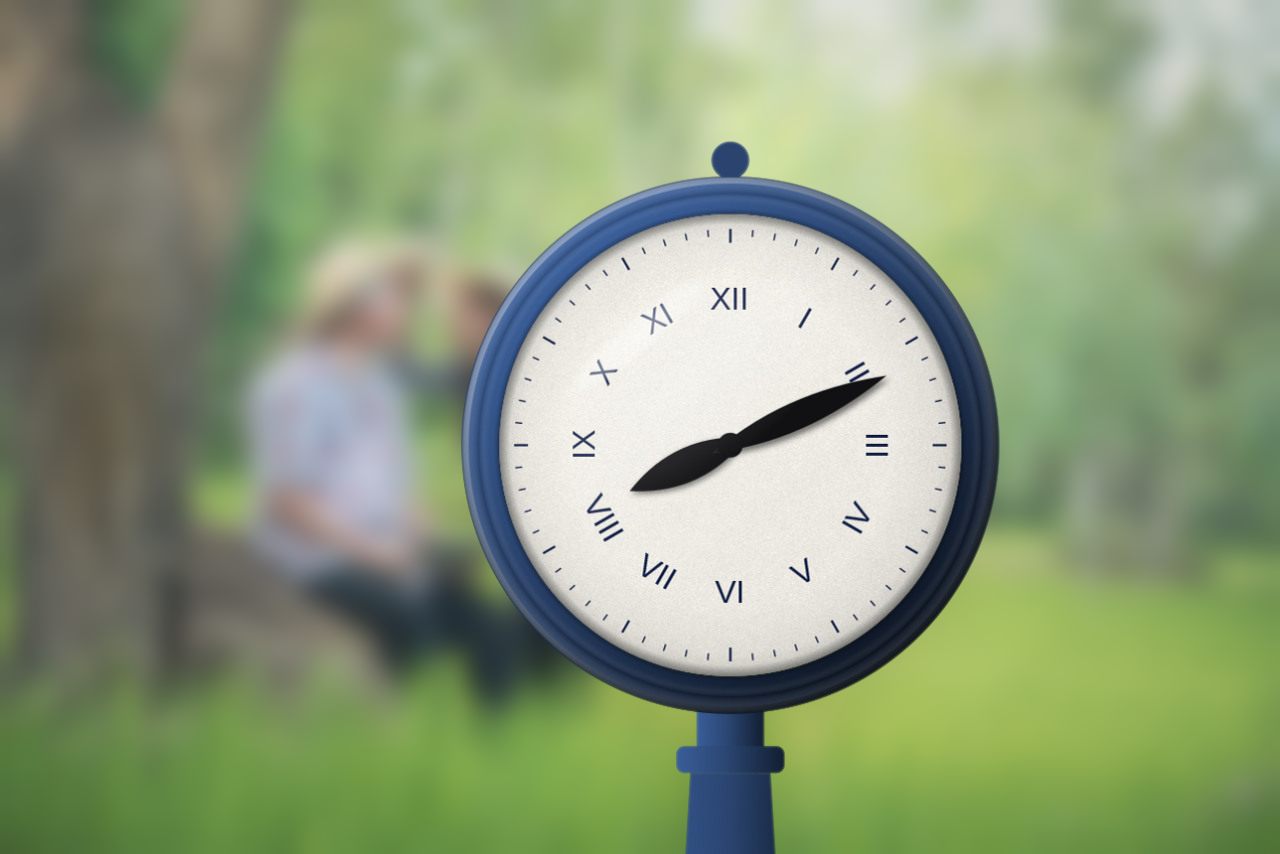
h=8 m=11
